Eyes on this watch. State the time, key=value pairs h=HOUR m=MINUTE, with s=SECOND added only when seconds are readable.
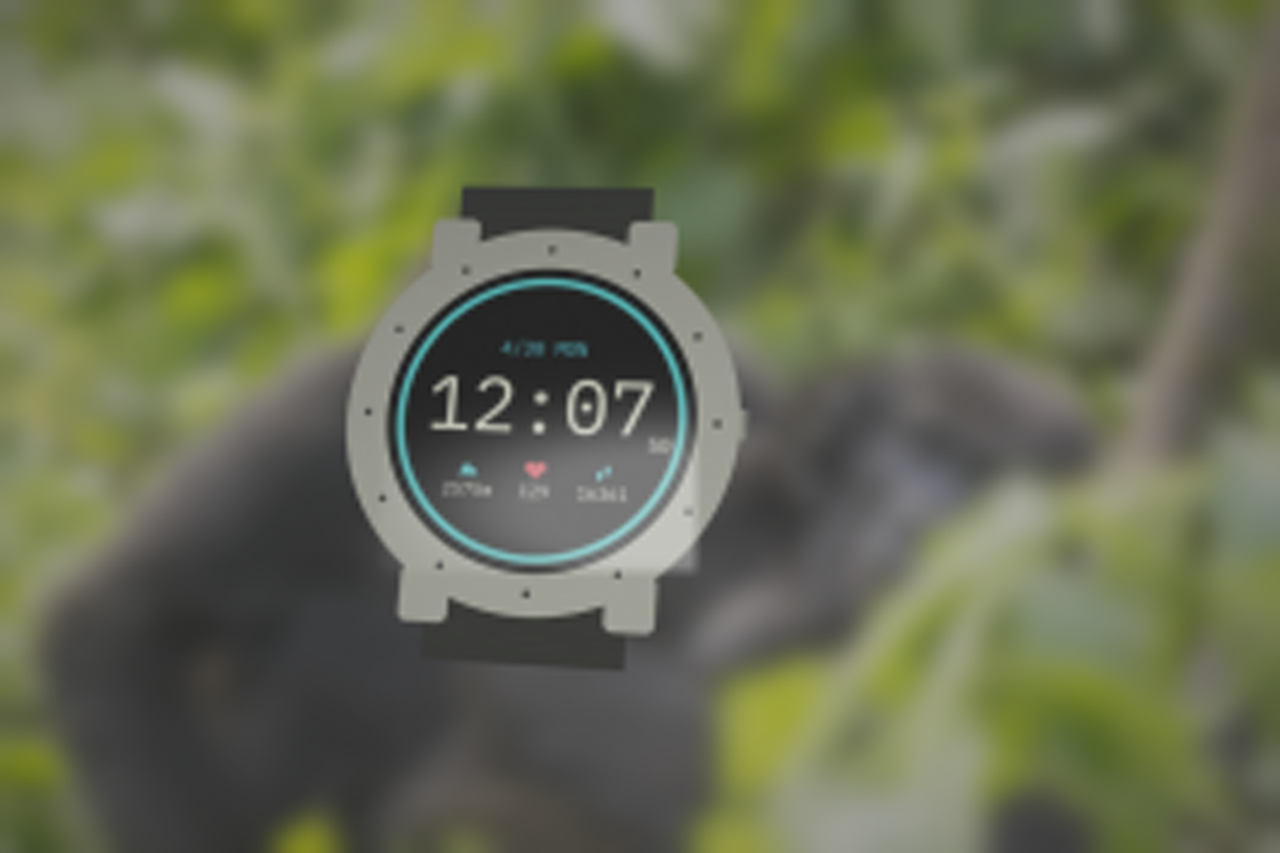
h=12 m=7
